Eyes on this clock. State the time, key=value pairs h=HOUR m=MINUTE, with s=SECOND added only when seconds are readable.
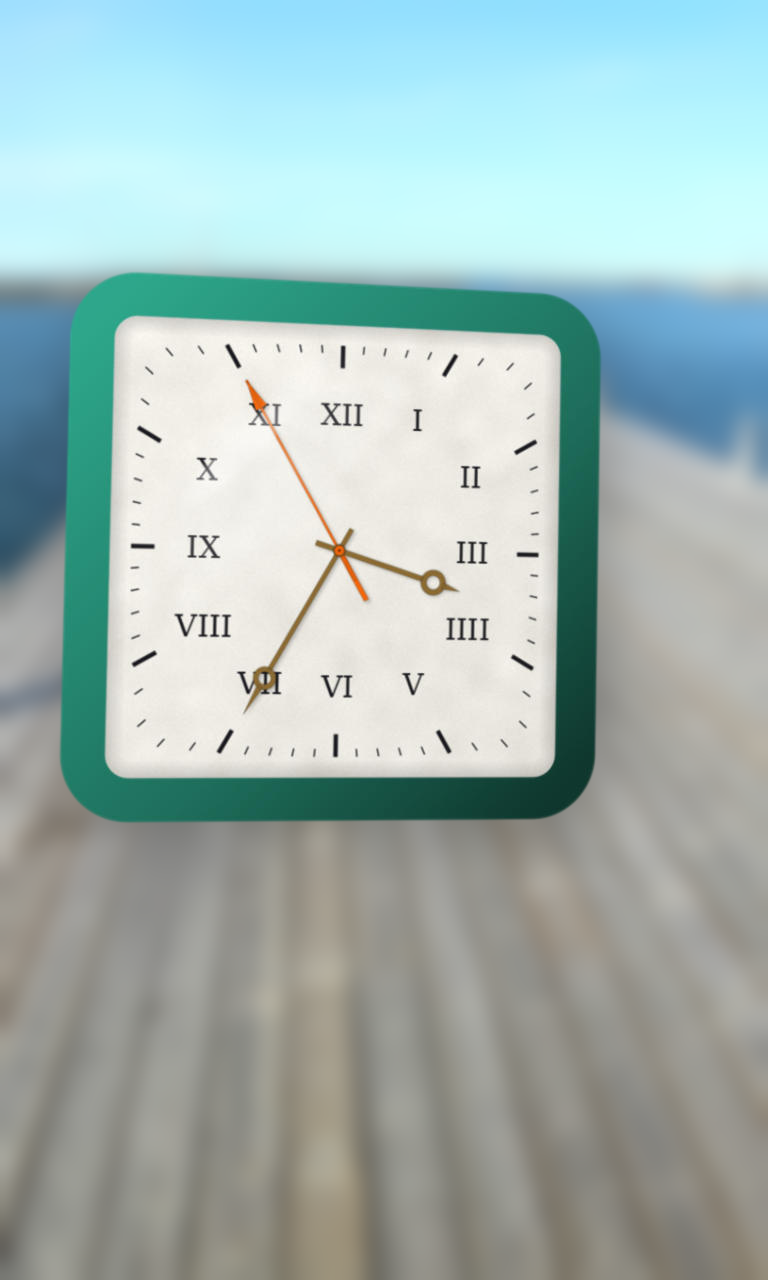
h=3 m=34 s=55
